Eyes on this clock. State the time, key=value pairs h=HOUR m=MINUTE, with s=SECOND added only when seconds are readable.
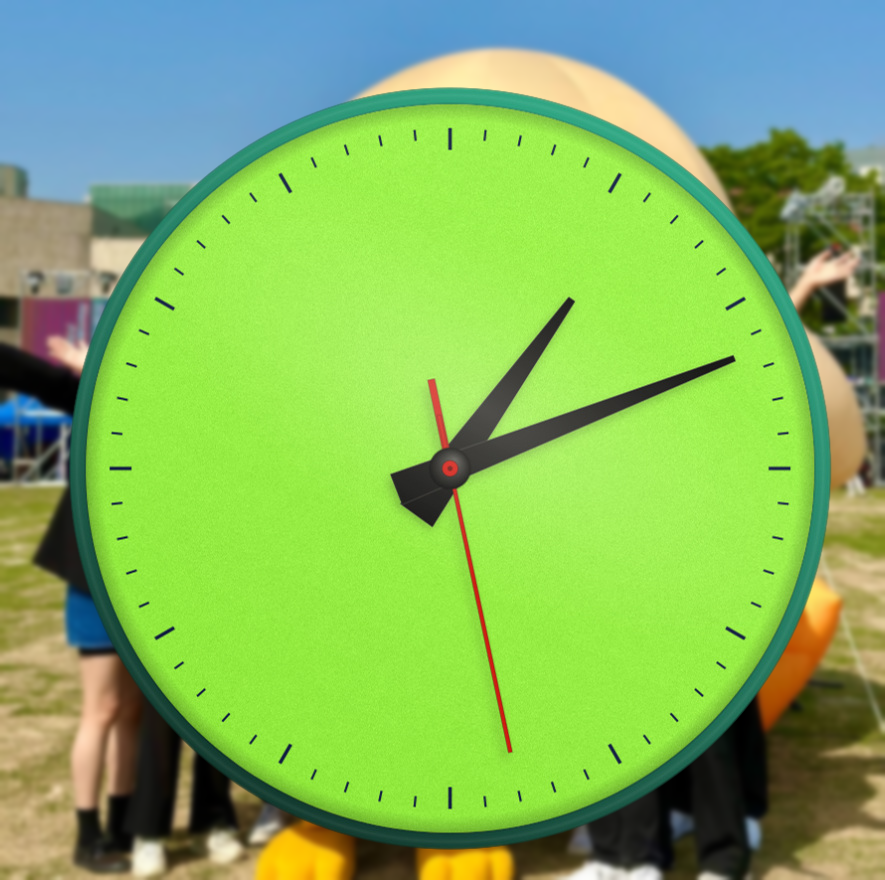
h=1 m=11 s=28
